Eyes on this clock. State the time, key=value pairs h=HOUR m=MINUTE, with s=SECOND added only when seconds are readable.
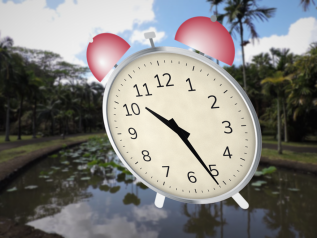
h=10 m=26
